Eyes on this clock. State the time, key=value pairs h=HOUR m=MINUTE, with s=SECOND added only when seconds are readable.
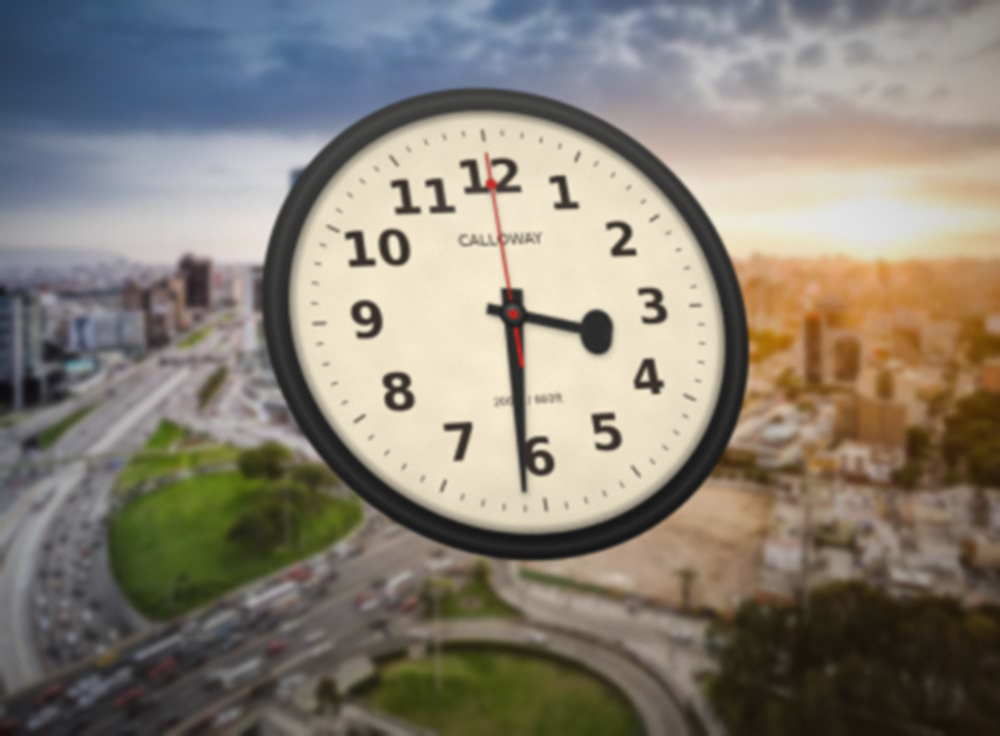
h=3 m=31 s=0
